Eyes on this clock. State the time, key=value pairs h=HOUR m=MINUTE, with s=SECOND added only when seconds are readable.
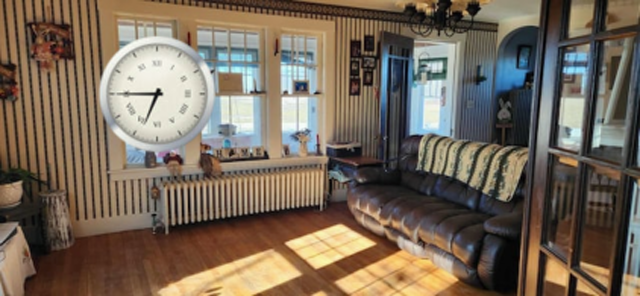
h=6 m=45
